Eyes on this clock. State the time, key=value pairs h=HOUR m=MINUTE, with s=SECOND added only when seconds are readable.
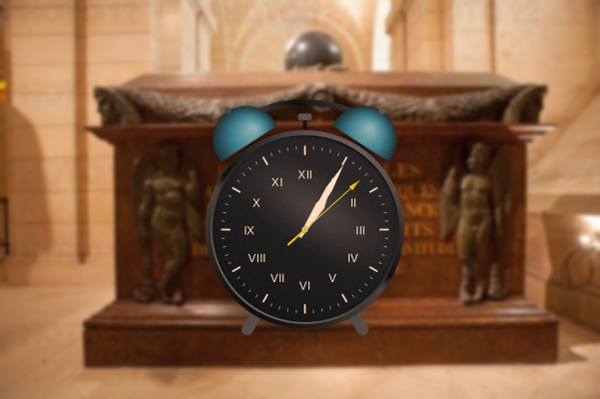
h=1 m=5 s=8
